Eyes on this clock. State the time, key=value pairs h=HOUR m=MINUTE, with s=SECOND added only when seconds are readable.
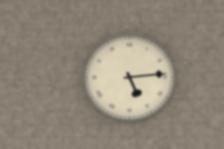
h=5 m=14
